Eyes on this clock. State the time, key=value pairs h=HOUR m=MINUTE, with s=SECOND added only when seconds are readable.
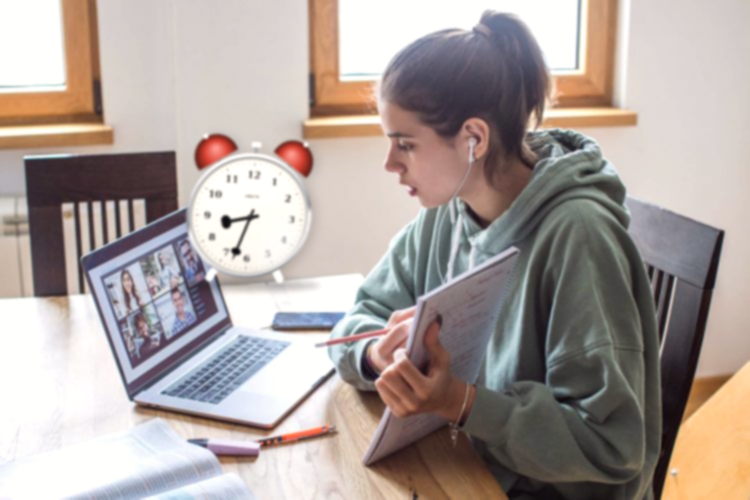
h=8 m=33
